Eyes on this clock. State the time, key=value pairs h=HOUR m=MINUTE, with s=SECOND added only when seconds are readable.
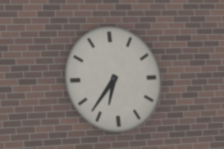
h=6 m=37
